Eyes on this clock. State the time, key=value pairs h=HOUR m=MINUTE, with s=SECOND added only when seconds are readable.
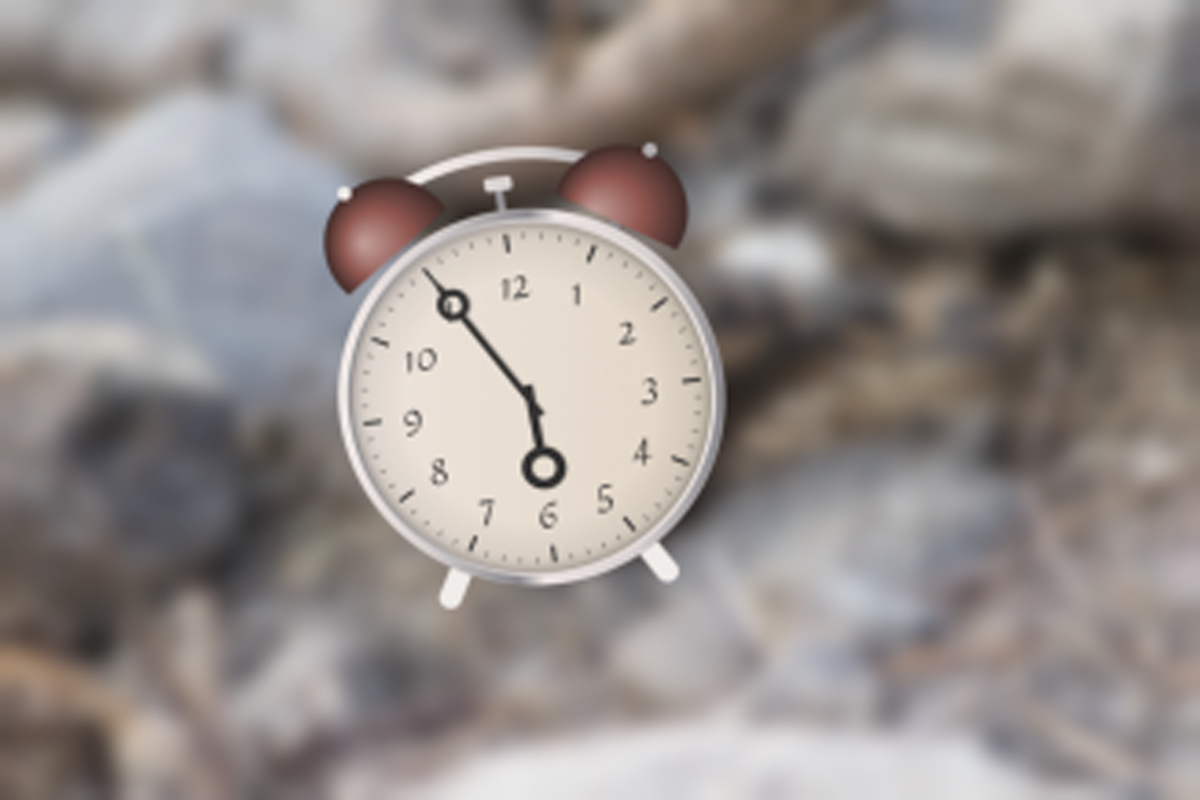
h=5 m=55
